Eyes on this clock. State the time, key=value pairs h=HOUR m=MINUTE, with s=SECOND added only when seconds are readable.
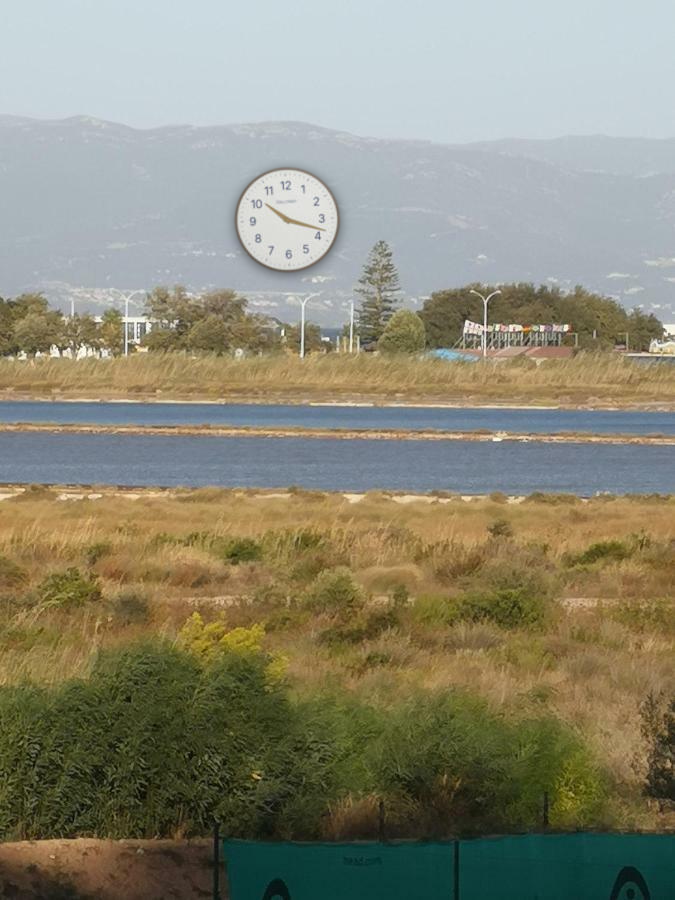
h=10 m=18
